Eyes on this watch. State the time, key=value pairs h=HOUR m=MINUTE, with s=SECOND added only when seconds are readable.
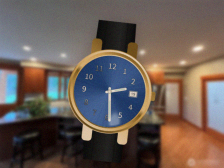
h=2 m=29
